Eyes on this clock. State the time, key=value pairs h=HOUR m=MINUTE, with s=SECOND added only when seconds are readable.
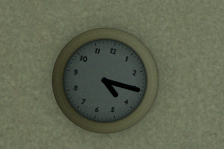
h=4 m=15
